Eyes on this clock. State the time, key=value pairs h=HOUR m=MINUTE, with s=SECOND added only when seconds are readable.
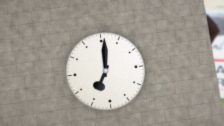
h=7 m=1
